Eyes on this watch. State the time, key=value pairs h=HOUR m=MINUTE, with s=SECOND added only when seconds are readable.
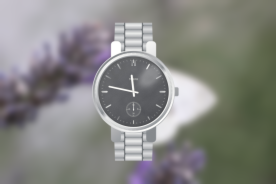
h=11 m=47
